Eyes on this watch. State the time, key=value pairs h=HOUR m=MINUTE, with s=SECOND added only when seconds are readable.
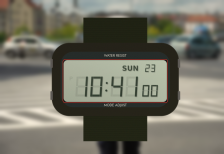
h=10 m=41 s=0
